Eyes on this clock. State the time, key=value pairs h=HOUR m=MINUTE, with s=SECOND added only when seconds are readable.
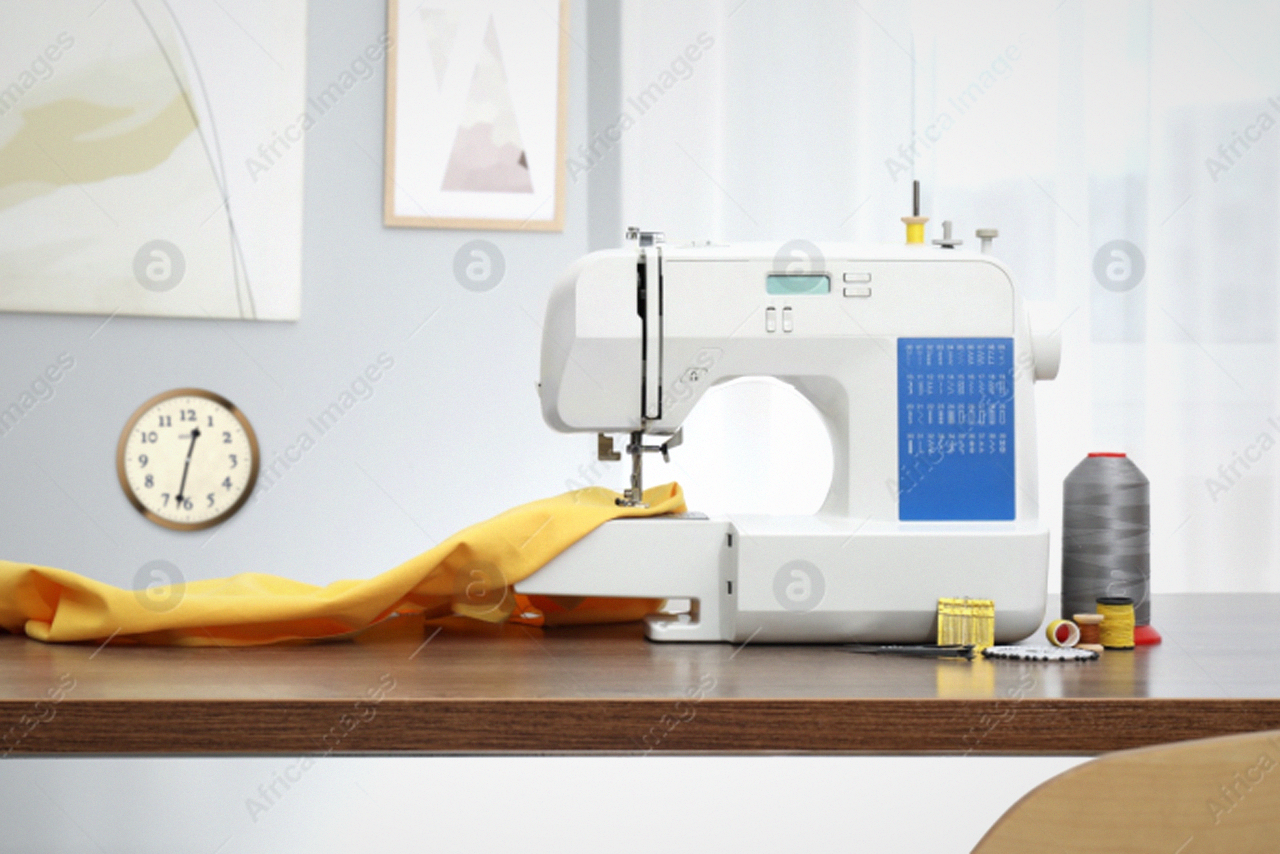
h=12 m=32
